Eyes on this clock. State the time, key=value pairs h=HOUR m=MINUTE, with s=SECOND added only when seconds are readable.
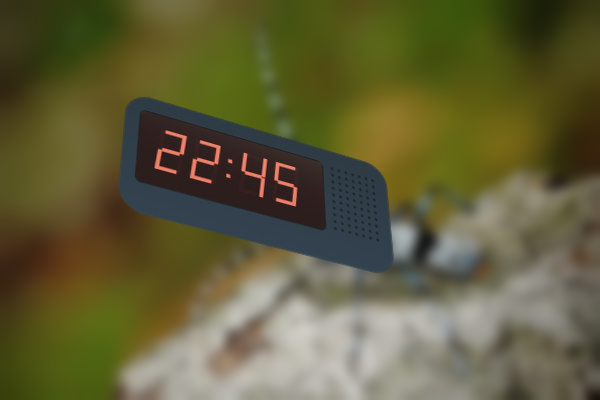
h=22 m=45
